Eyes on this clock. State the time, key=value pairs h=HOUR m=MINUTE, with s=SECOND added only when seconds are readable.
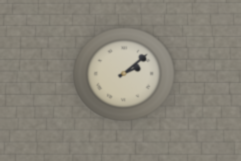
h=2 m=8
